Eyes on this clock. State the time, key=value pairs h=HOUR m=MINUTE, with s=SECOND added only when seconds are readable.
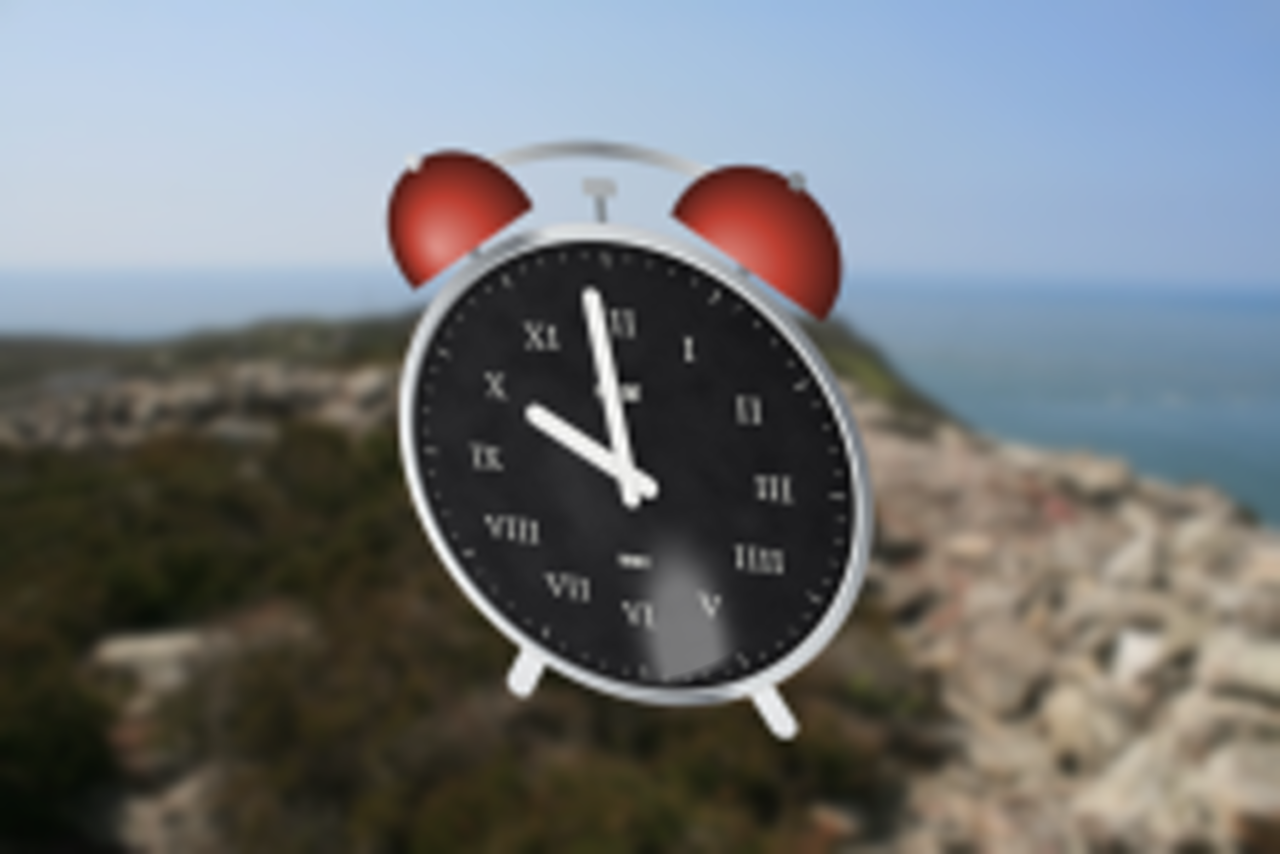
h=9 m=59
